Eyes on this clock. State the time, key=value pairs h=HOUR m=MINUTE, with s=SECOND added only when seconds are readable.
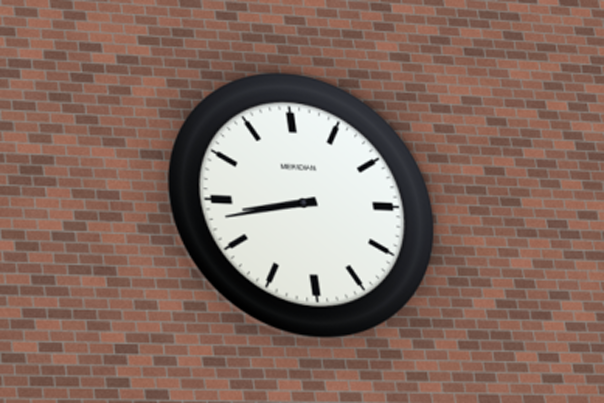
h=8 m=43
